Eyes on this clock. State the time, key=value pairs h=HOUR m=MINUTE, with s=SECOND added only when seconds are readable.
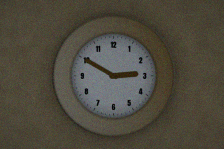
h=2 m=50
